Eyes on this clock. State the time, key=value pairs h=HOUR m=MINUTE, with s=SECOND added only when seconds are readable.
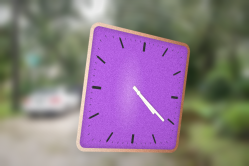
h=4 m=21
